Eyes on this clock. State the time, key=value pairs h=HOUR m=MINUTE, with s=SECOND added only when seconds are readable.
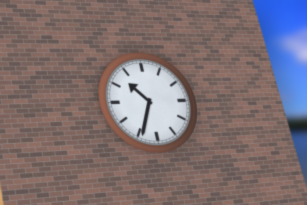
h=10 m=34
